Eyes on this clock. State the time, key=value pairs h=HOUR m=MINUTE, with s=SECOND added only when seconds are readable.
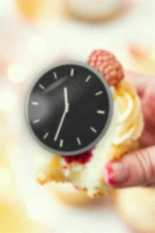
h=11 m=32
